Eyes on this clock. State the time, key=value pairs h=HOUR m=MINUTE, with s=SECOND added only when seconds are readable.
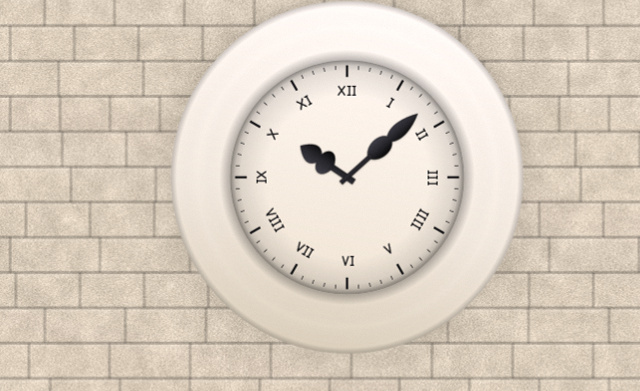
h=10 m=8
